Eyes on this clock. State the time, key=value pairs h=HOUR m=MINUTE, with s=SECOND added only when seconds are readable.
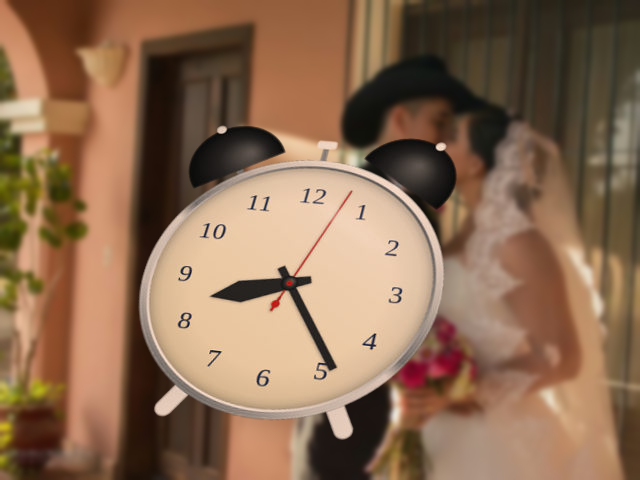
h=8 m=24 s=3
